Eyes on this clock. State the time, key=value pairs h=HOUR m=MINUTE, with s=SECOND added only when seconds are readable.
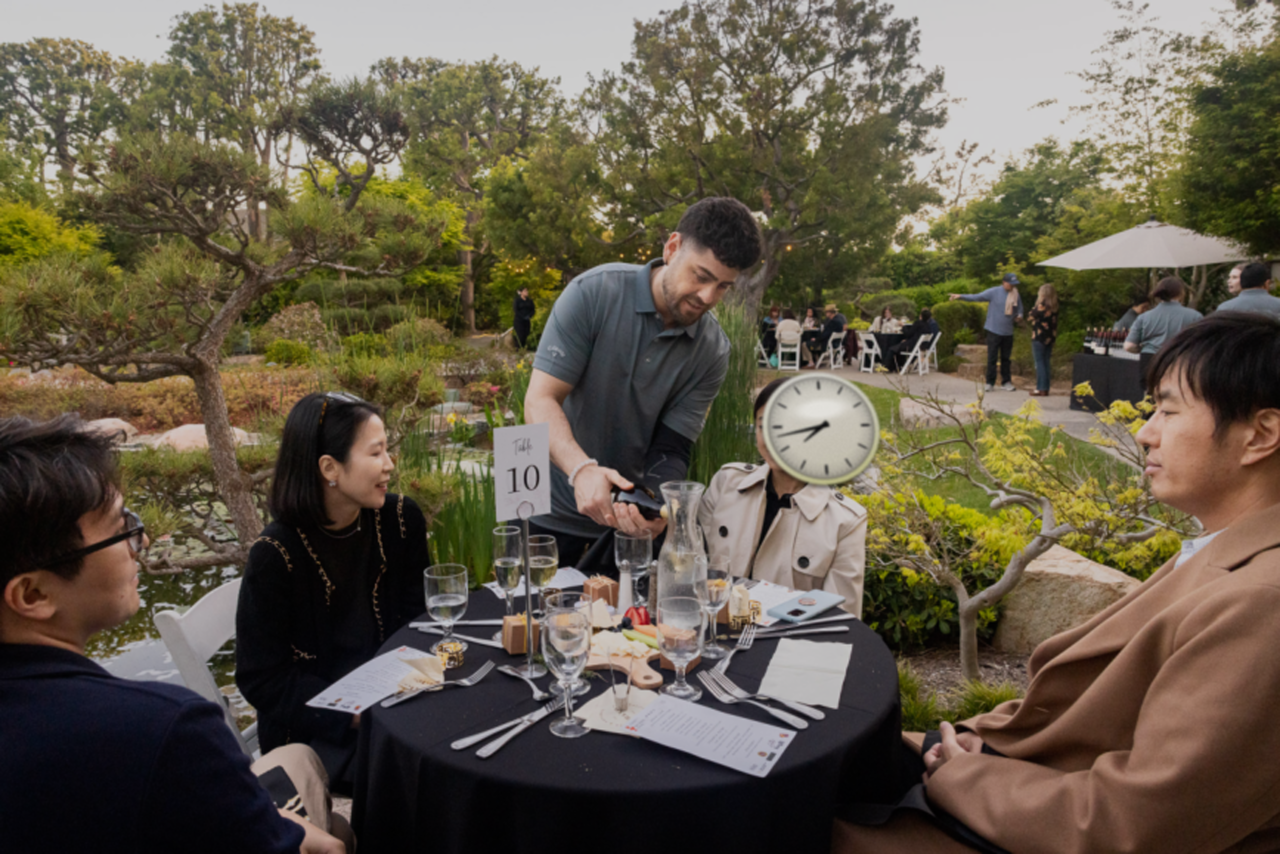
h=7 m=43
